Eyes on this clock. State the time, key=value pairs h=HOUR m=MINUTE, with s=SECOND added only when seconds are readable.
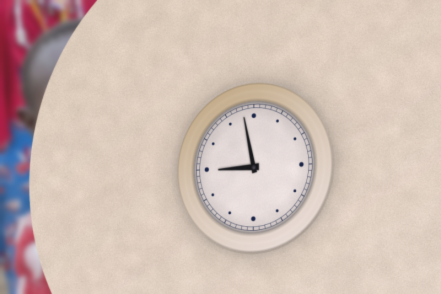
h=8 m=58
